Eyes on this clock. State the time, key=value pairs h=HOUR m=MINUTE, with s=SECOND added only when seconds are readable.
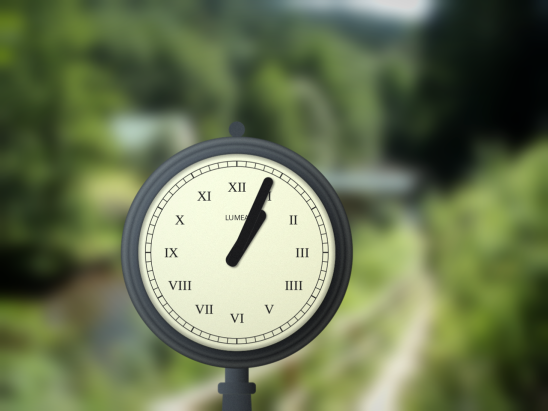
h=1 m=4
